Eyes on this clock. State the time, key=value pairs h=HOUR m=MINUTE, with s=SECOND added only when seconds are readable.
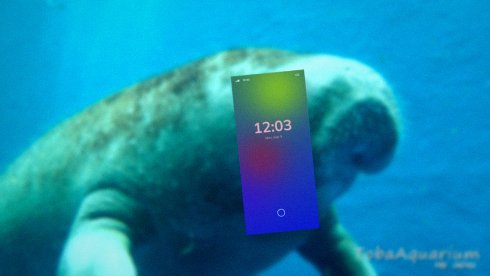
h=12 m=3
